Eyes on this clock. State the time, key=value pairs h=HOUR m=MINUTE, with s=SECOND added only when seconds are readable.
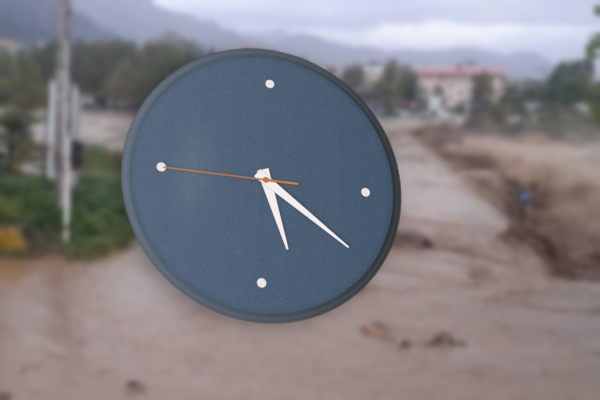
h=5 m=20 s=45
